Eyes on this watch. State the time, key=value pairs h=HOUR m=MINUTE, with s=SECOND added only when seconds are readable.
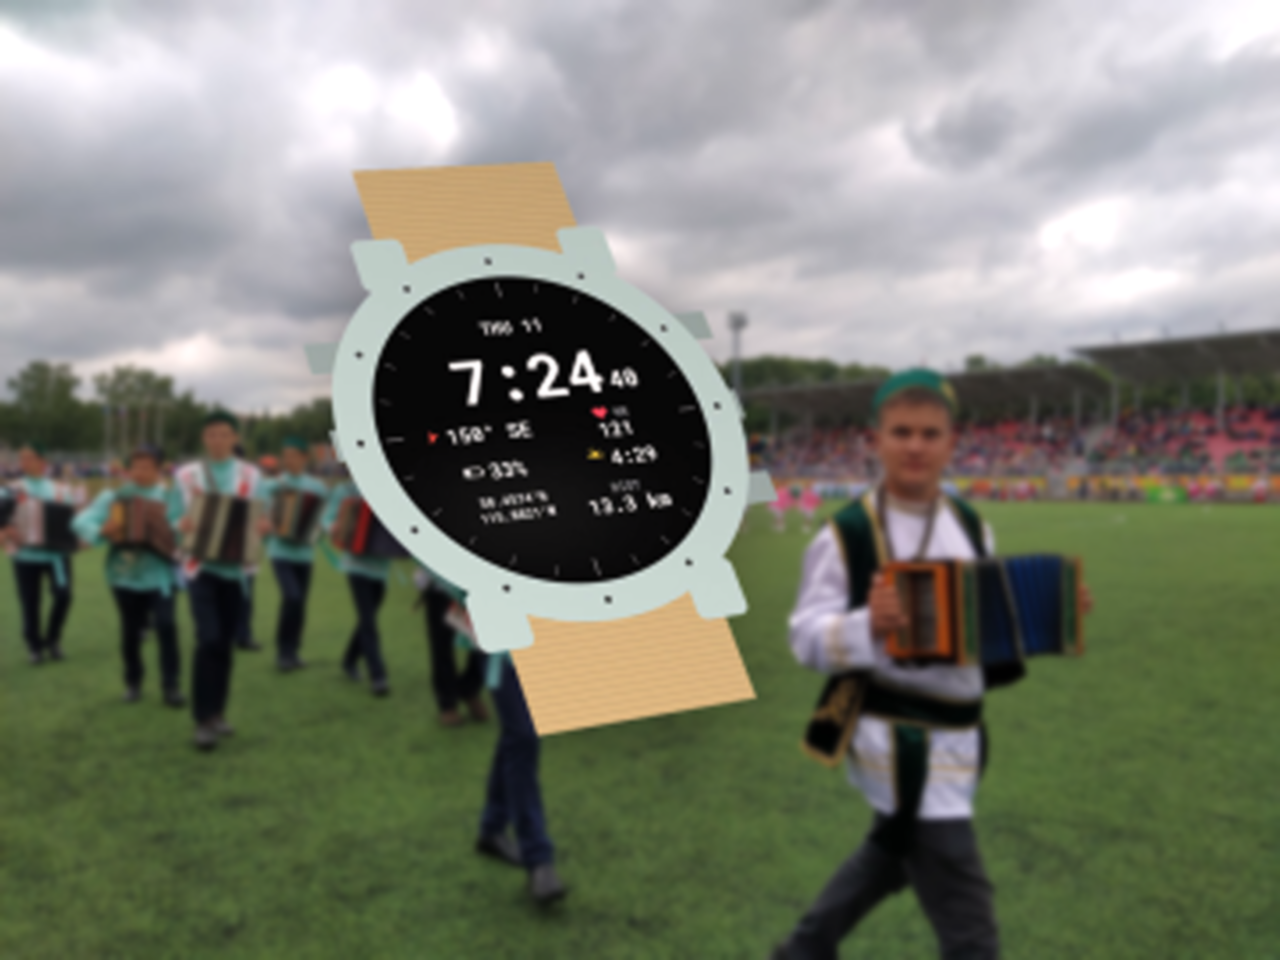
h=7 m=24
